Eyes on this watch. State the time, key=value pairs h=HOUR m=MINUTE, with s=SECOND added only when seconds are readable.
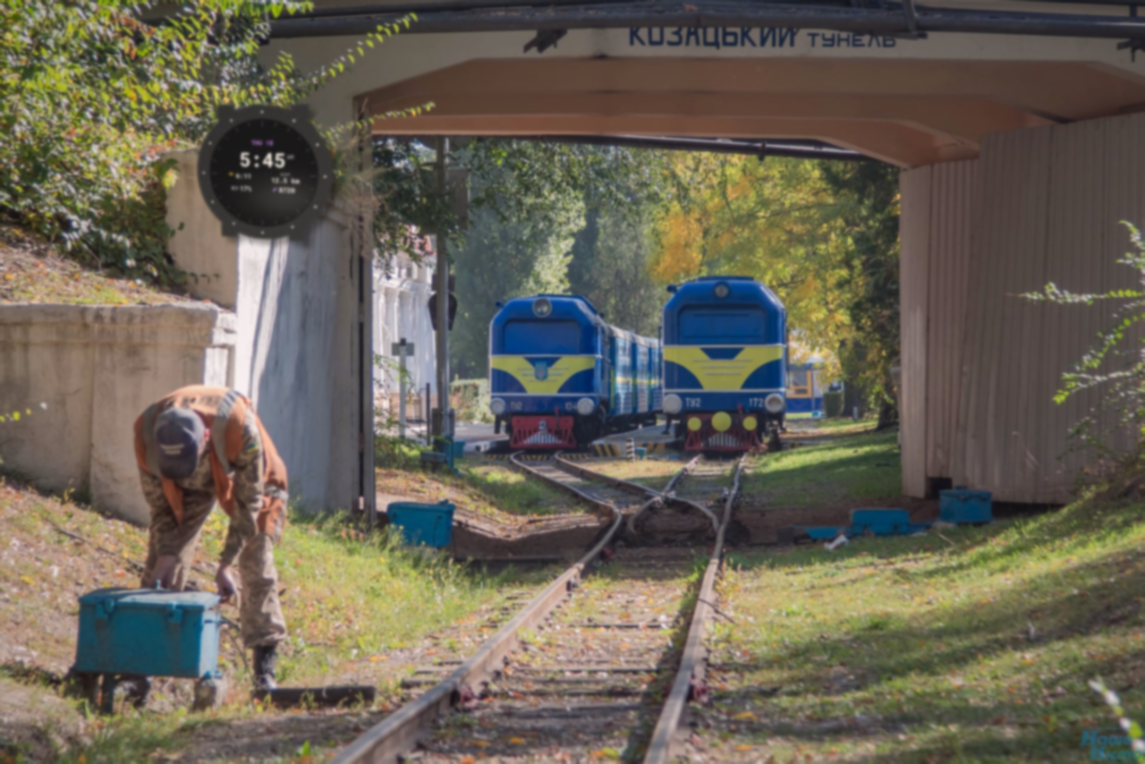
h=5 m=45
